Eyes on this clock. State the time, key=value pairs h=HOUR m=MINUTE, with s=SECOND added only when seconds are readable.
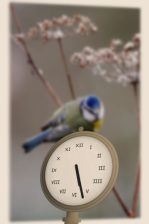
h=5 m=27
